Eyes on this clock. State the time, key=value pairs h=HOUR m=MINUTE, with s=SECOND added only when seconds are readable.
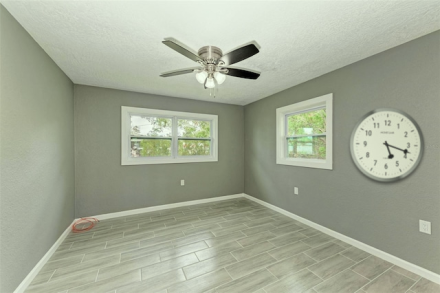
h=5 m=18
